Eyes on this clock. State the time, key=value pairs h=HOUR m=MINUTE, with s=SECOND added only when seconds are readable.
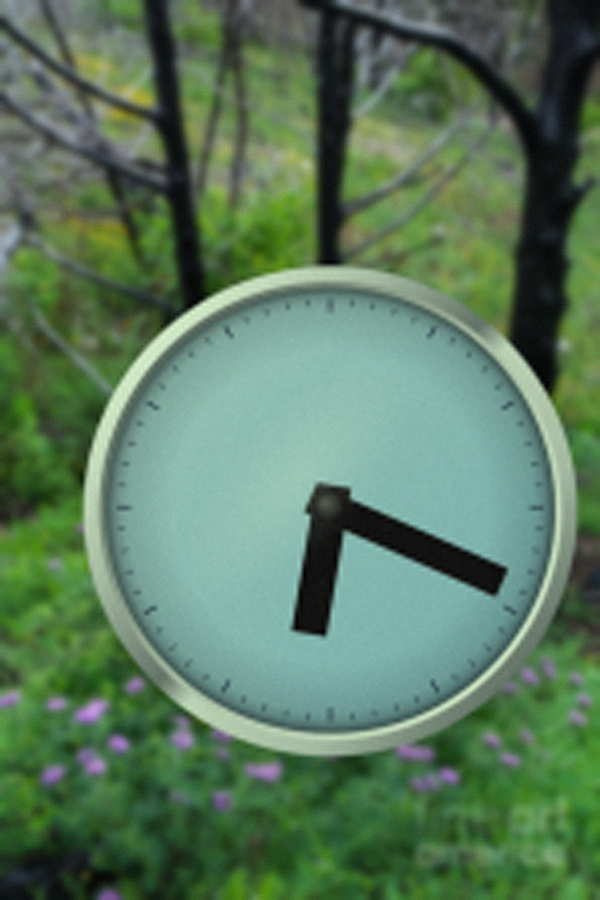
h=6 m=19
